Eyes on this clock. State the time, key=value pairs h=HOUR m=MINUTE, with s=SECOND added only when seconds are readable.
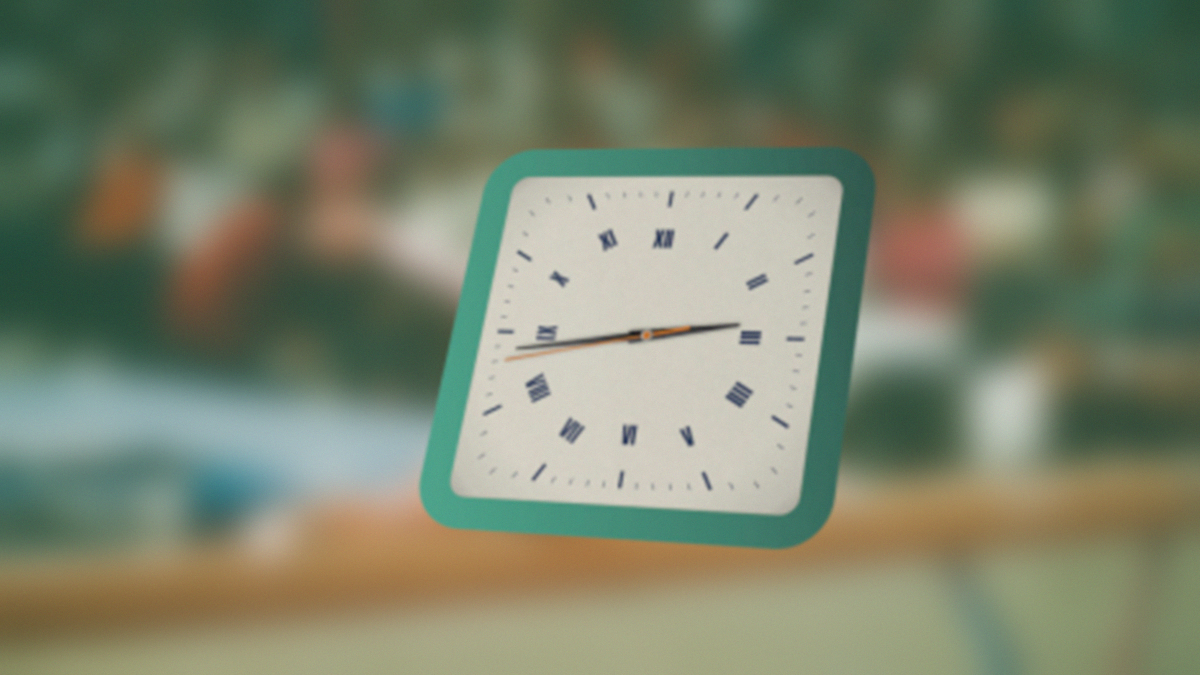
h=2 m=43 s=43
